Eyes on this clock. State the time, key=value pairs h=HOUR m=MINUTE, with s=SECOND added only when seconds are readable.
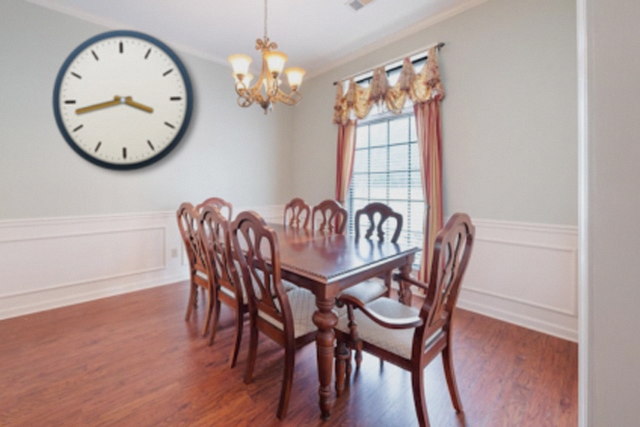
h=3 m=43
